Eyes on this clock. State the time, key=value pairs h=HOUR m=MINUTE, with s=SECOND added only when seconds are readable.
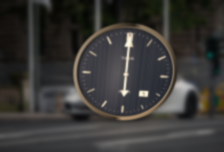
h=6 m=0
